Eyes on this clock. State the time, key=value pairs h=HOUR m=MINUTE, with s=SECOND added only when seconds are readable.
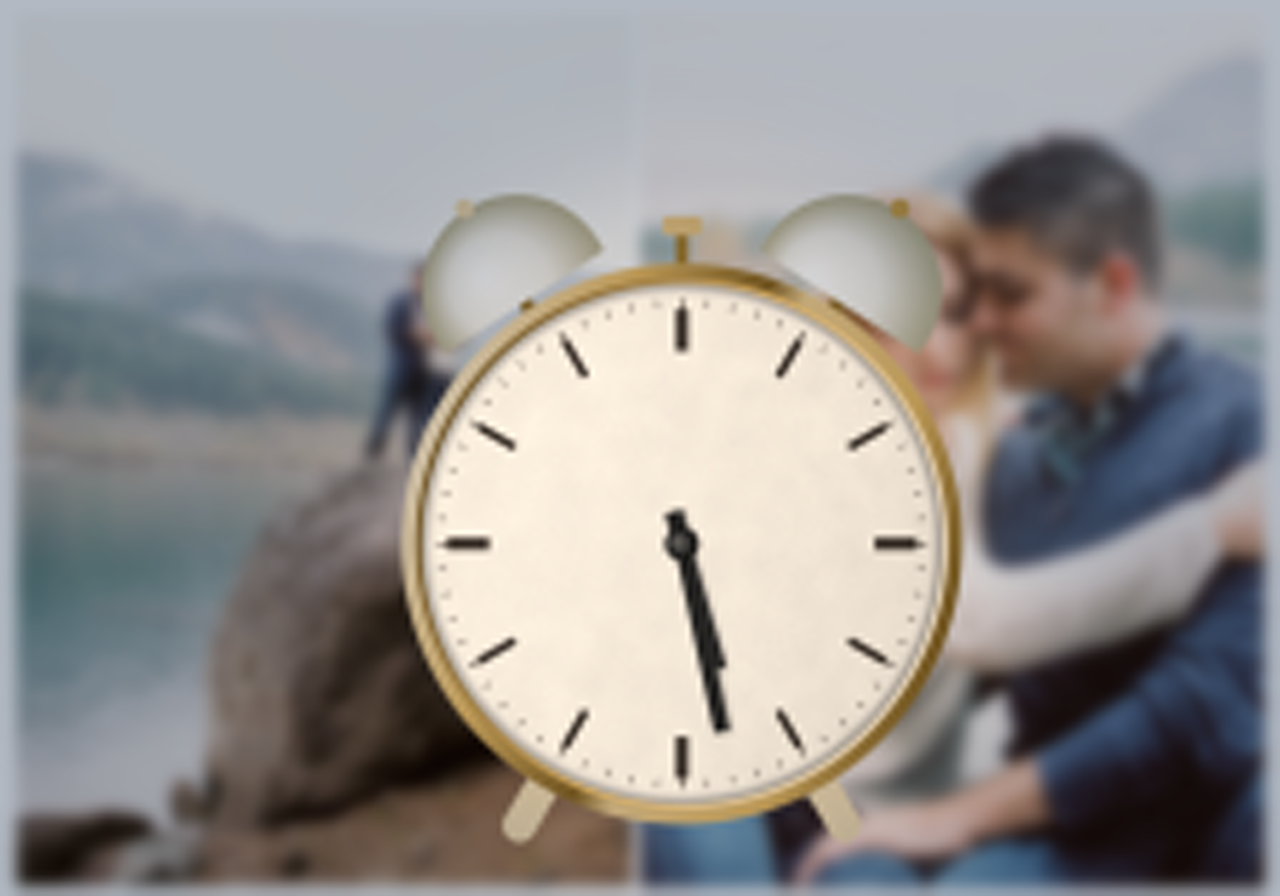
h=5 m=28
